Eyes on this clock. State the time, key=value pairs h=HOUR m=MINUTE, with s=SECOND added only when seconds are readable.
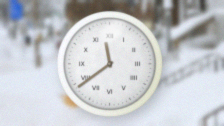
h=11 m=39
